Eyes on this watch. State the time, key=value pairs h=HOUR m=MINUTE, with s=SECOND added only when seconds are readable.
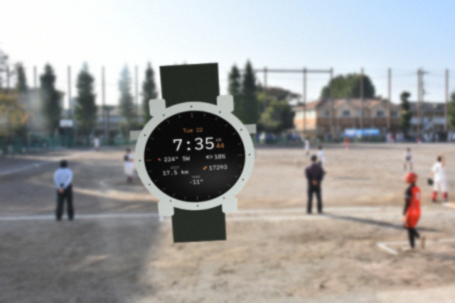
h=7 m=35
